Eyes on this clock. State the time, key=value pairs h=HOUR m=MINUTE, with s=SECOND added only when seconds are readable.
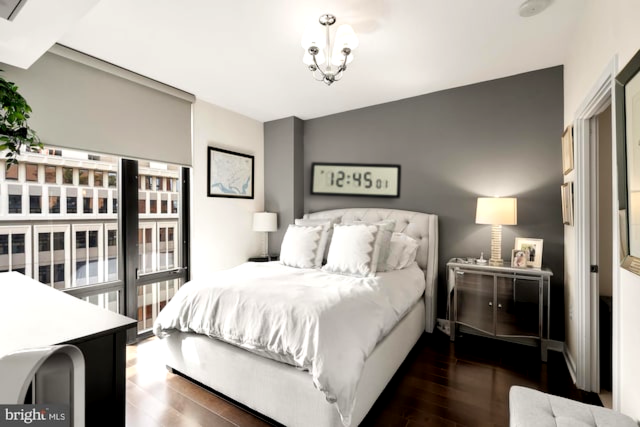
h=12 m=45
